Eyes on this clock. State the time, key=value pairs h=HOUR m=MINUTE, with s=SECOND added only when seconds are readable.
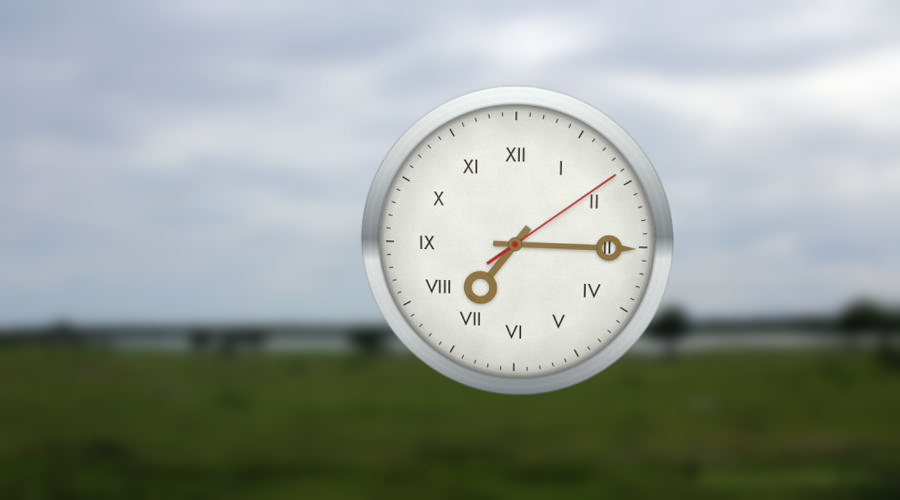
h=7 m=15 s=9
